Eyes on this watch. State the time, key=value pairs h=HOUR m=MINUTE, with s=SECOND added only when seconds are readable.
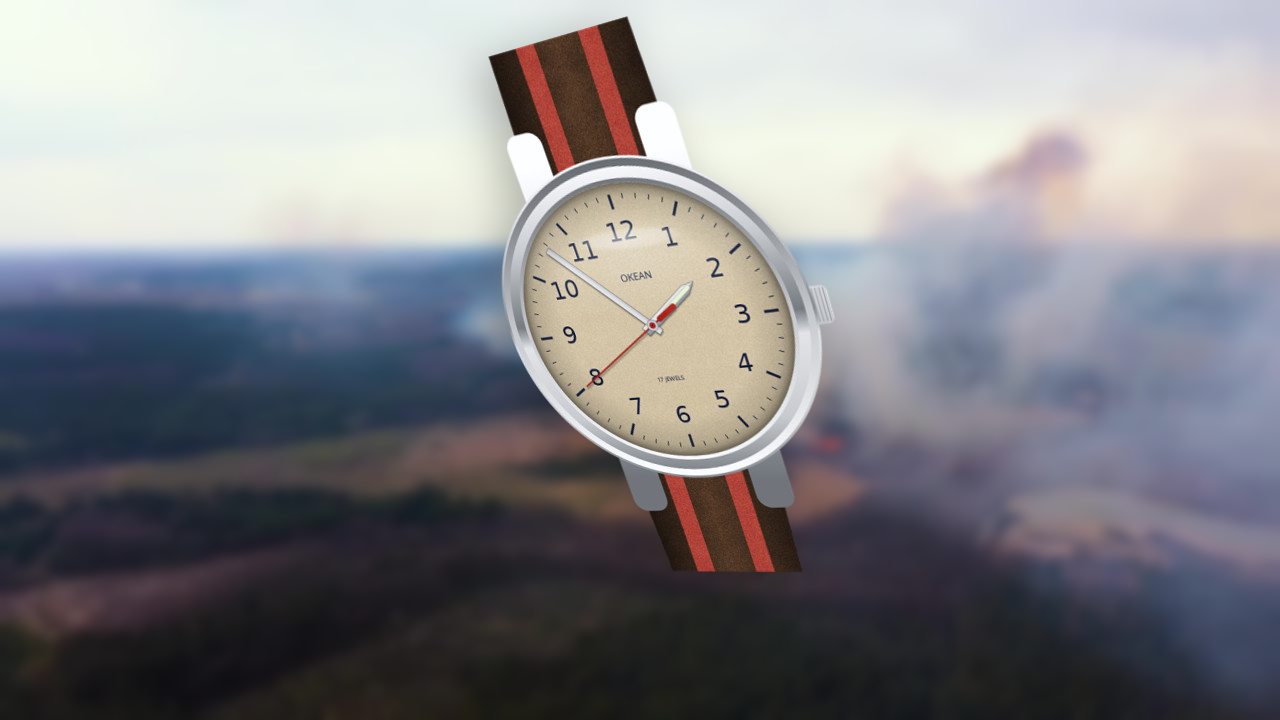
h=1 m=52 s=40
